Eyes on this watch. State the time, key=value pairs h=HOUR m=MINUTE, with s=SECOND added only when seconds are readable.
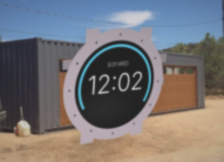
h=12 m=2
